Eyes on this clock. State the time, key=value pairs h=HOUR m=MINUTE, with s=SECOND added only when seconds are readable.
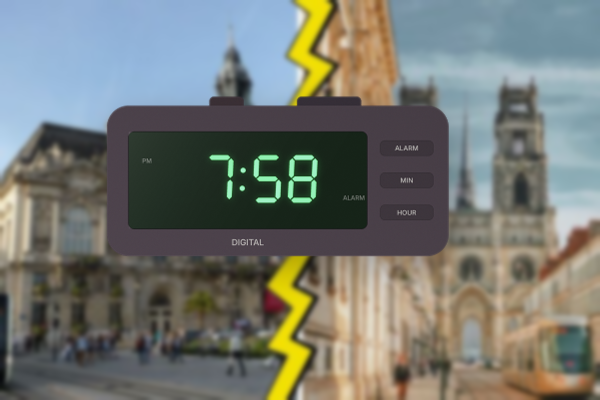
h=7 m=58
